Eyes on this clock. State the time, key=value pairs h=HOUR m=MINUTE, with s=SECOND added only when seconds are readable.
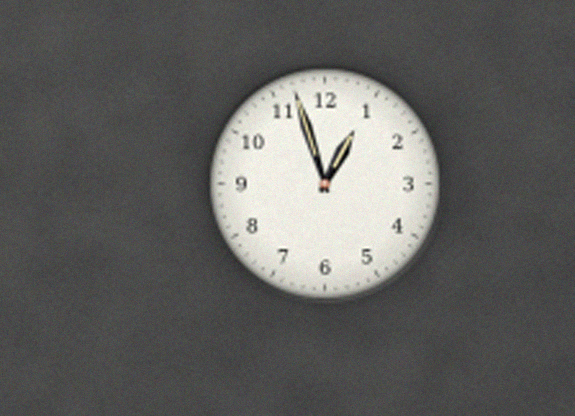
h=12 m=57
